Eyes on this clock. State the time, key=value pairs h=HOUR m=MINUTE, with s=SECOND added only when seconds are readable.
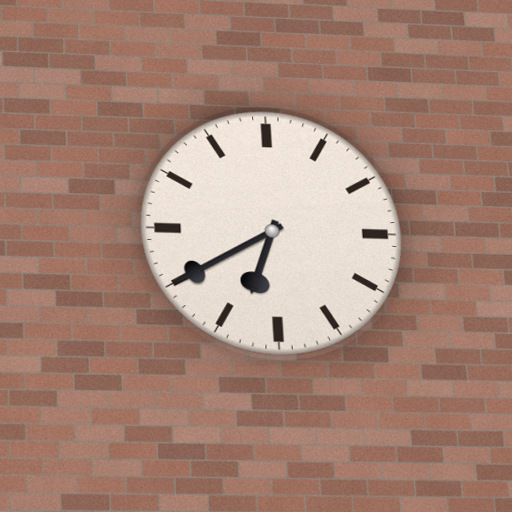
h=6 m=40
